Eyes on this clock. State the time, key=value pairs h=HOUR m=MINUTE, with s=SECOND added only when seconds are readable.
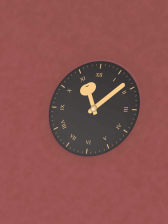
h=11 m=8
